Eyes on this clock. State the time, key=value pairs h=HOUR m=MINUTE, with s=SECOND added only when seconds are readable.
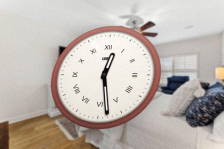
h=12 m=28
